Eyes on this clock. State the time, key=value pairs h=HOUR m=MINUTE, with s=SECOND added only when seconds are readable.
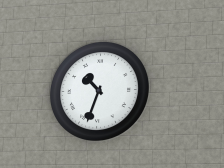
h=10 m=33
